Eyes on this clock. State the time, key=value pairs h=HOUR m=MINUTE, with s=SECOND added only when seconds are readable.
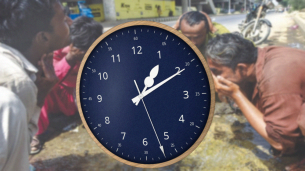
h=1 m=10 s=27
